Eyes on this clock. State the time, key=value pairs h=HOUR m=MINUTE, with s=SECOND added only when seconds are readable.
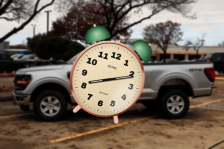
h=8 m=11
